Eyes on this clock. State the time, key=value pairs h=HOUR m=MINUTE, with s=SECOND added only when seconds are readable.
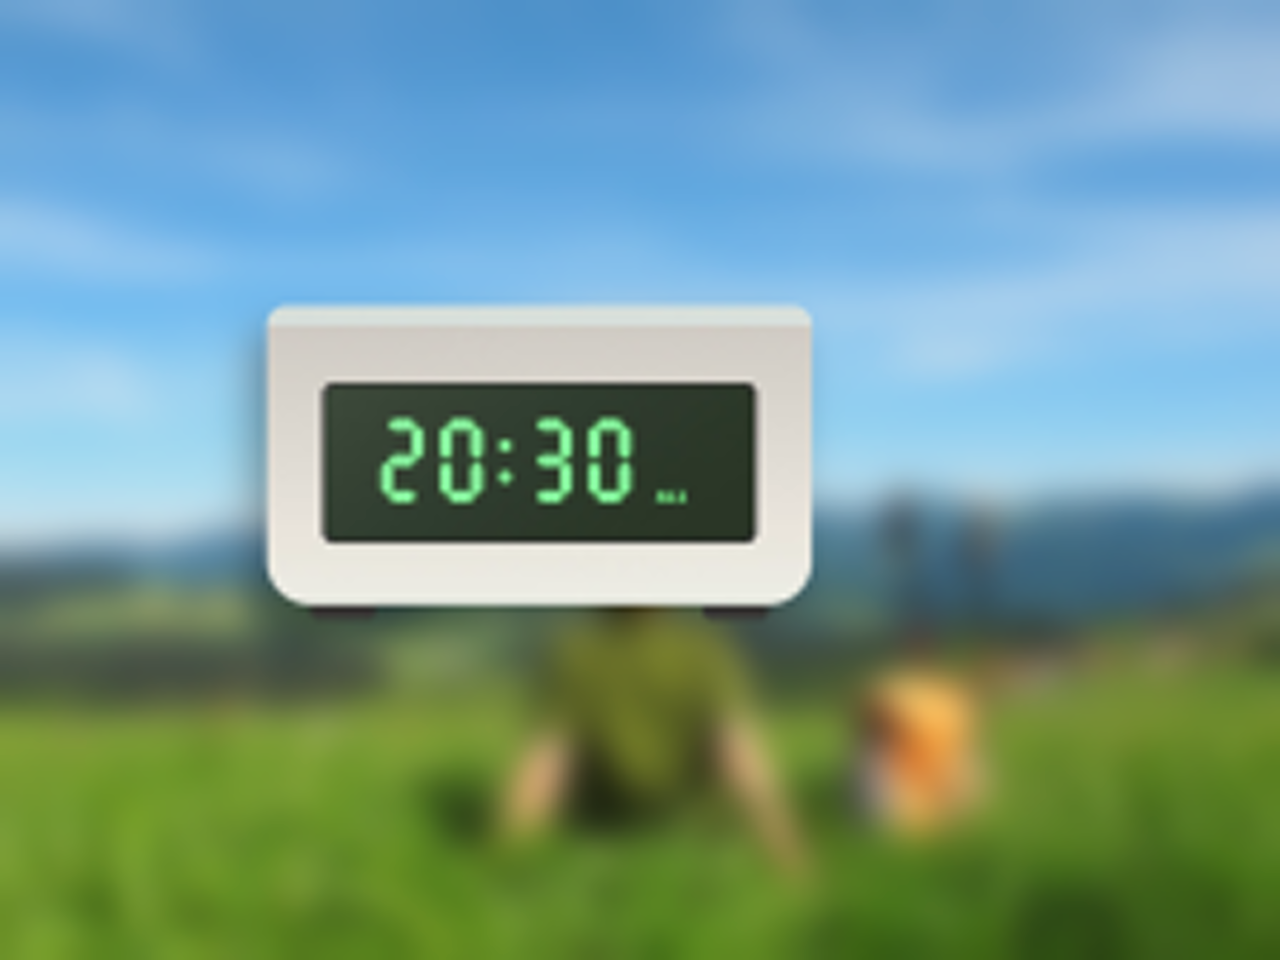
h=20 m=30
